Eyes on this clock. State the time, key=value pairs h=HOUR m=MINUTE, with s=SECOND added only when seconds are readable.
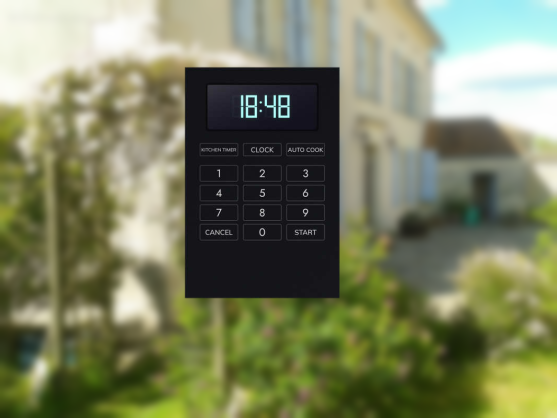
h=18 m=48
